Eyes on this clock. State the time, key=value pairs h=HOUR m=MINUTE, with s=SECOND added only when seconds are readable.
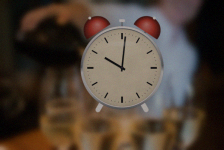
h=10 m=1
